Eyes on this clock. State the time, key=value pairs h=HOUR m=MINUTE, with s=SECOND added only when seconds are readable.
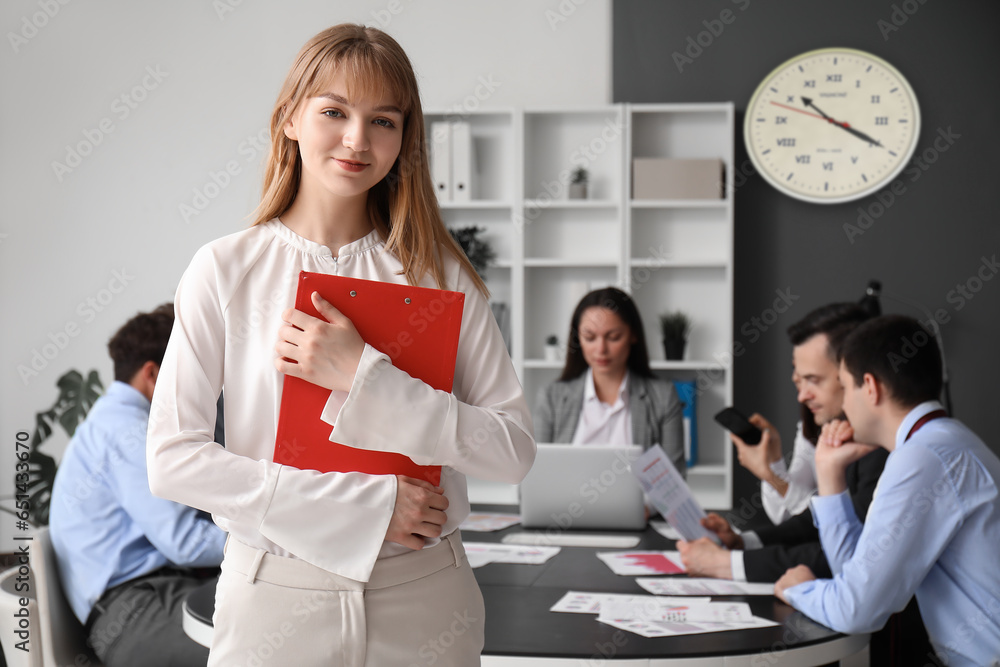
h=10 m=19 s=48
